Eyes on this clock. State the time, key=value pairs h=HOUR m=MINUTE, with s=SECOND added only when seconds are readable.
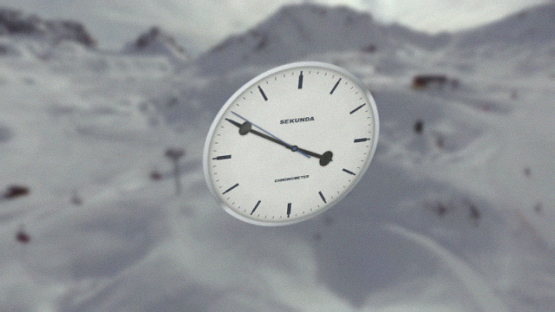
h=3 m=49 s=51
